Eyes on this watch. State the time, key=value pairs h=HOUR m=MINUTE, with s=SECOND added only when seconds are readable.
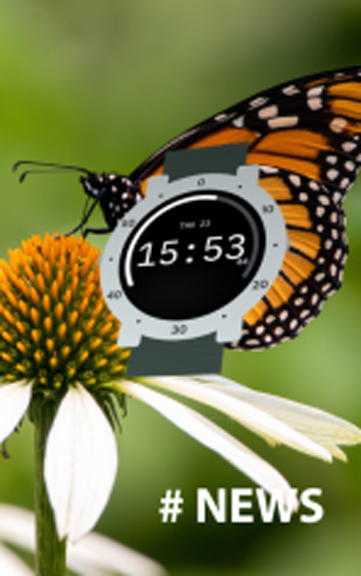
h=15 m=53
